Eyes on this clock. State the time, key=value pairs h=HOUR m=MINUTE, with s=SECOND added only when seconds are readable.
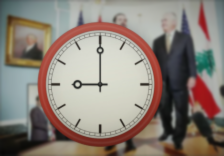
h=9 m=0
